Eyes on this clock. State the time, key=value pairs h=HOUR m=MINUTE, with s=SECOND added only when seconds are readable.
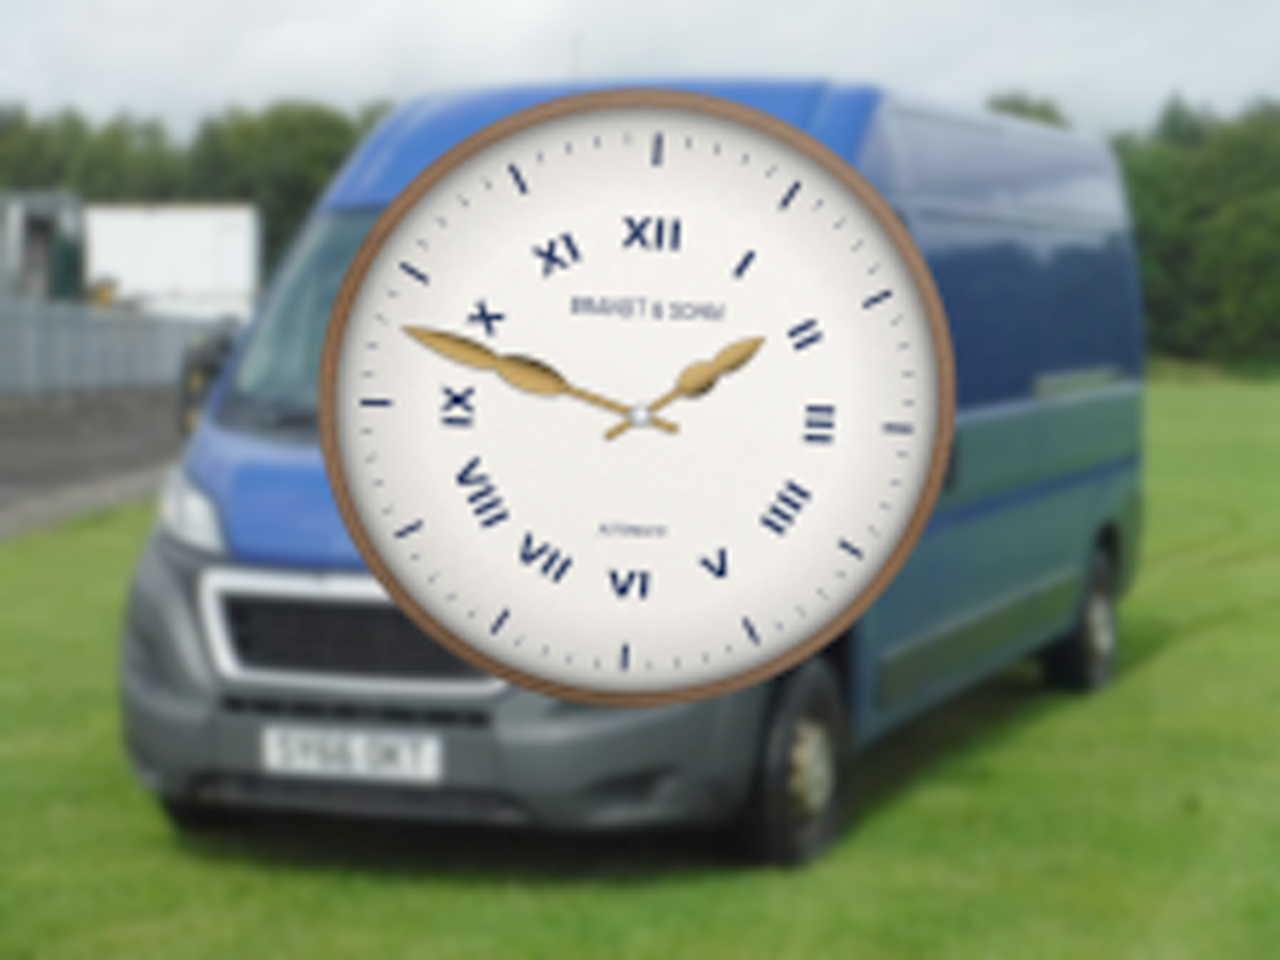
h=1 m=48
